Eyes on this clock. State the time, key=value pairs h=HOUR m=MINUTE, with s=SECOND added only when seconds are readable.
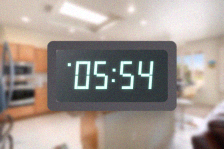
h=5 m=54
